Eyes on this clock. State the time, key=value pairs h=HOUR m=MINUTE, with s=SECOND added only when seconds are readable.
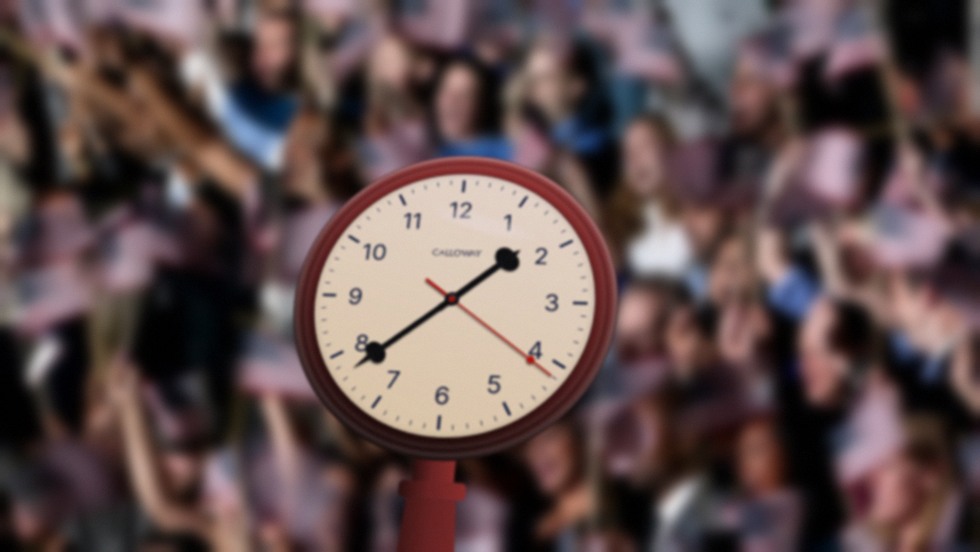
h=1 m=38 s=21
